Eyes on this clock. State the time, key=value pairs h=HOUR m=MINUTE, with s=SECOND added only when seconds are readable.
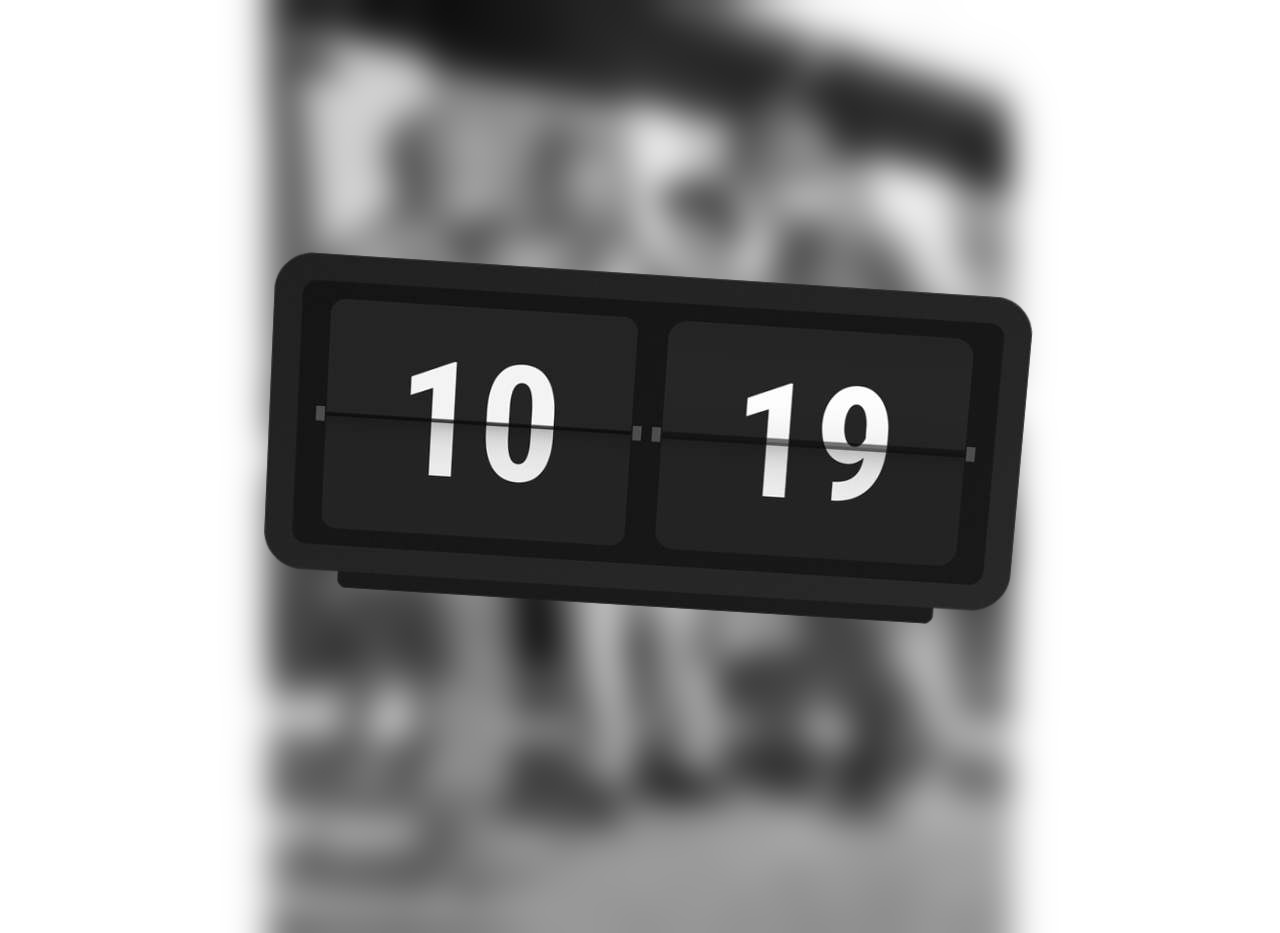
h=10 m=19
